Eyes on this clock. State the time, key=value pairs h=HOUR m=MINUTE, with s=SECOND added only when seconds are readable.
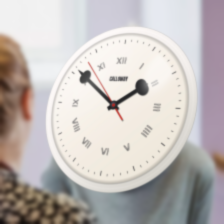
h=1 m=50 s=53
